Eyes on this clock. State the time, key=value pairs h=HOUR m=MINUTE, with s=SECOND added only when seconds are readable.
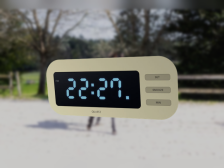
h=22 m=27
